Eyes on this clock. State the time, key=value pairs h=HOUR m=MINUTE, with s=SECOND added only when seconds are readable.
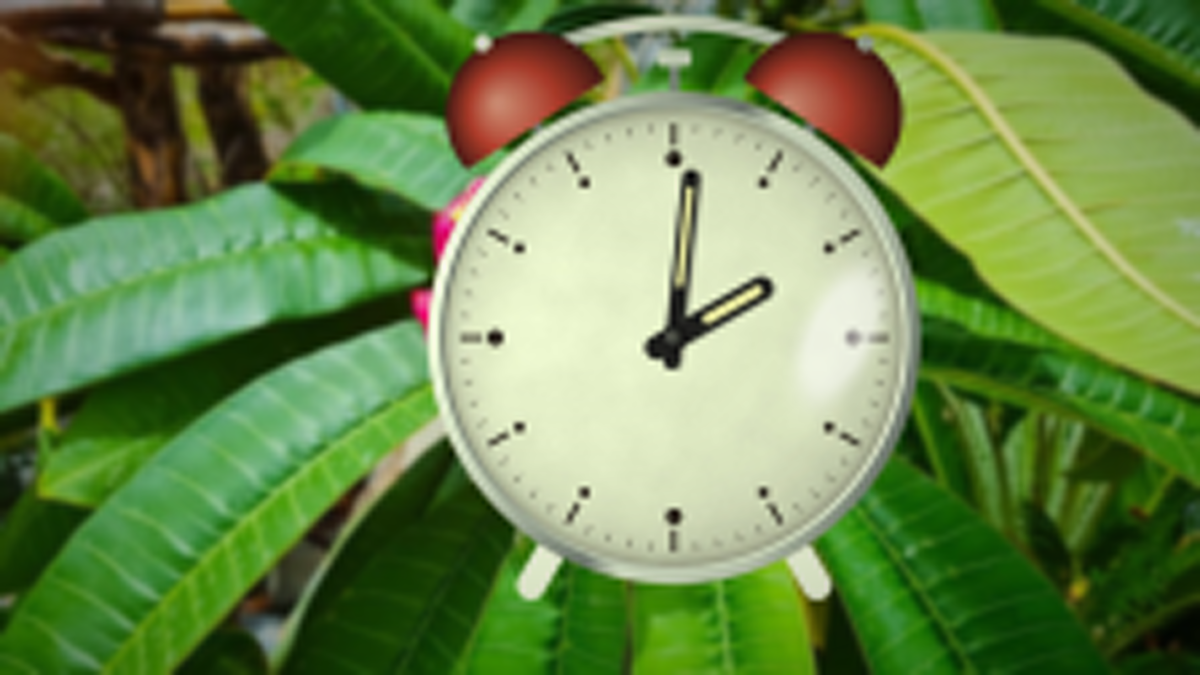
h=2 m=1
